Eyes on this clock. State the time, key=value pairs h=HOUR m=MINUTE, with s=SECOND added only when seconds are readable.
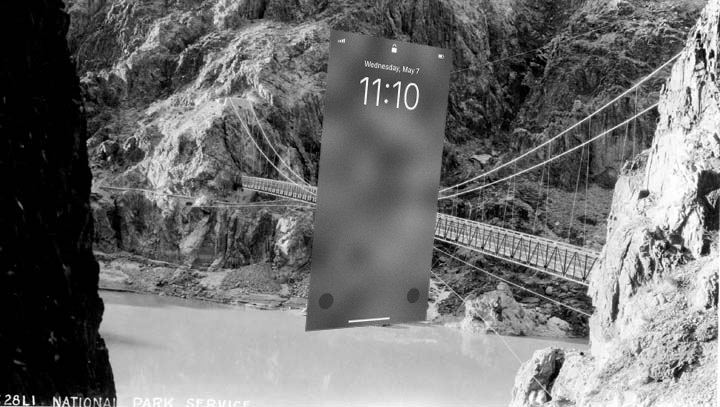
h=11 m=10
